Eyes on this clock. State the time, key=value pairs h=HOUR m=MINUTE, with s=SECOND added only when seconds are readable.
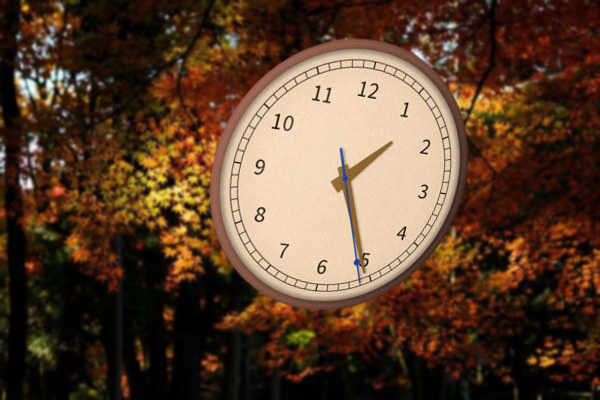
h=1 m=25 s=26
